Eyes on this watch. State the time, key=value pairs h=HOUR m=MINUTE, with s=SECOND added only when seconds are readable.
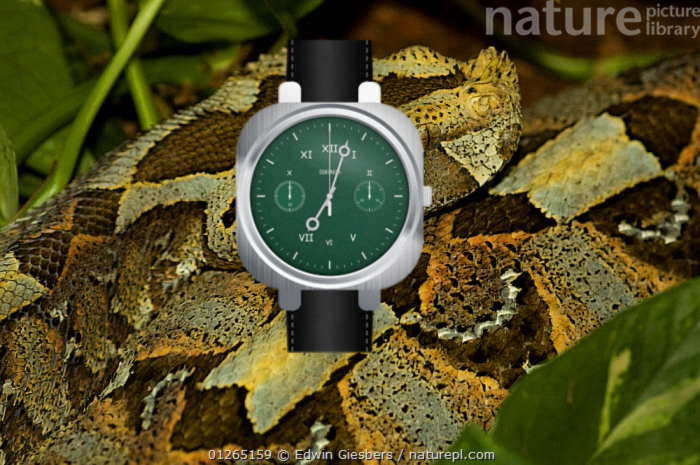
h=7 m=3
